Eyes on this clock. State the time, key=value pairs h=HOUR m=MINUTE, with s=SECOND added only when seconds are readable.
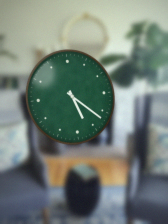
h=5 m=22
